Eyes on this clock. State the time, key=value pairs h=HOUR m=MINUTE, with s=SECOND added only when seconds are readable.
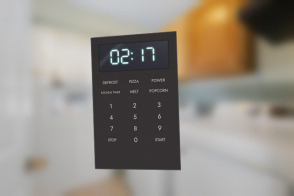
h=2 m=17
